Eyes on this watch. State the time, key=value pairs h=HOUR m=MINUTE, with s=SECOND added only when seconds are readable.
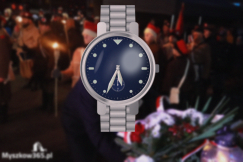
h=5 m=34
